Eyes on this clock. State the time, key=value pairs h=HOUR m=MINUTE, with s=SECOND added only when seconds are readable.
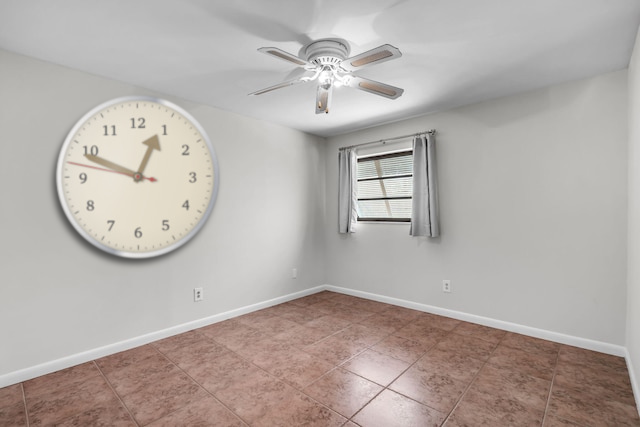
h=12 m=48 s=47
